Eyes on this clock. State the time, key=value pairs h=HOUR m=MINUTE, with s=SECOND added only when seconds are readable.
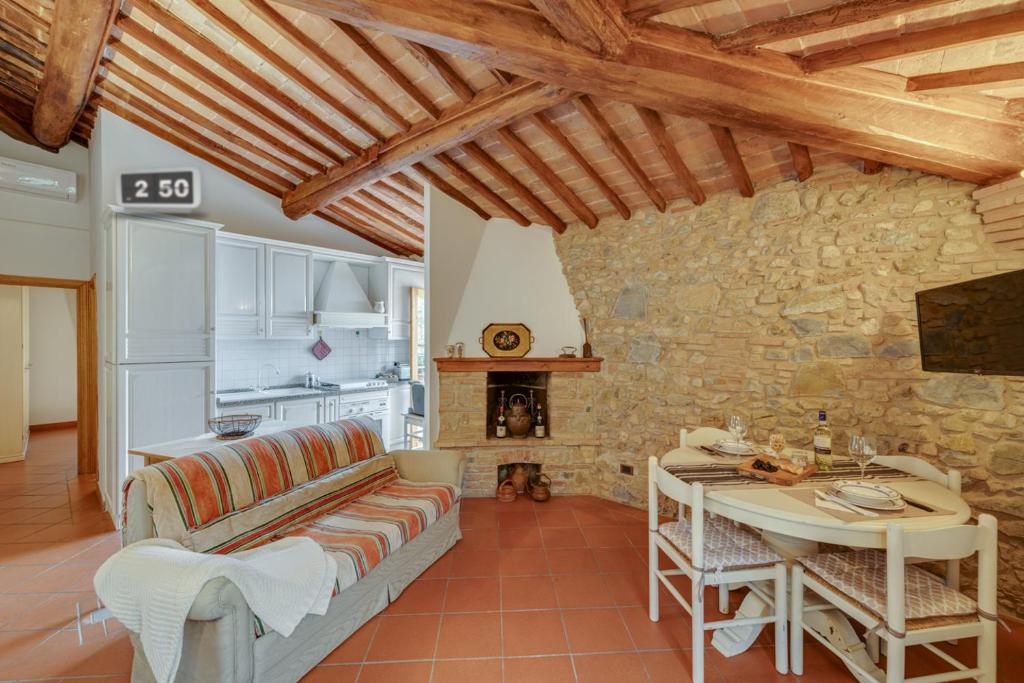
h=2 m=50
